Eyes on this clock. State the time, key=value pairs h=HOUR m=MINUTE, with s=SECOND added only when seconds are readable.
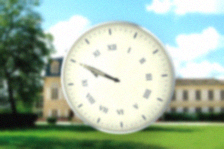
h=9 m=50
